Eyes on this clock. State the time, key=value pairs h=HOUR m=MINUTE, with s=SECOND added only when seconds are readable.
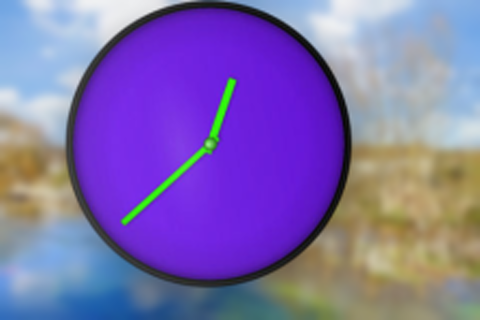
h=12 m=38
